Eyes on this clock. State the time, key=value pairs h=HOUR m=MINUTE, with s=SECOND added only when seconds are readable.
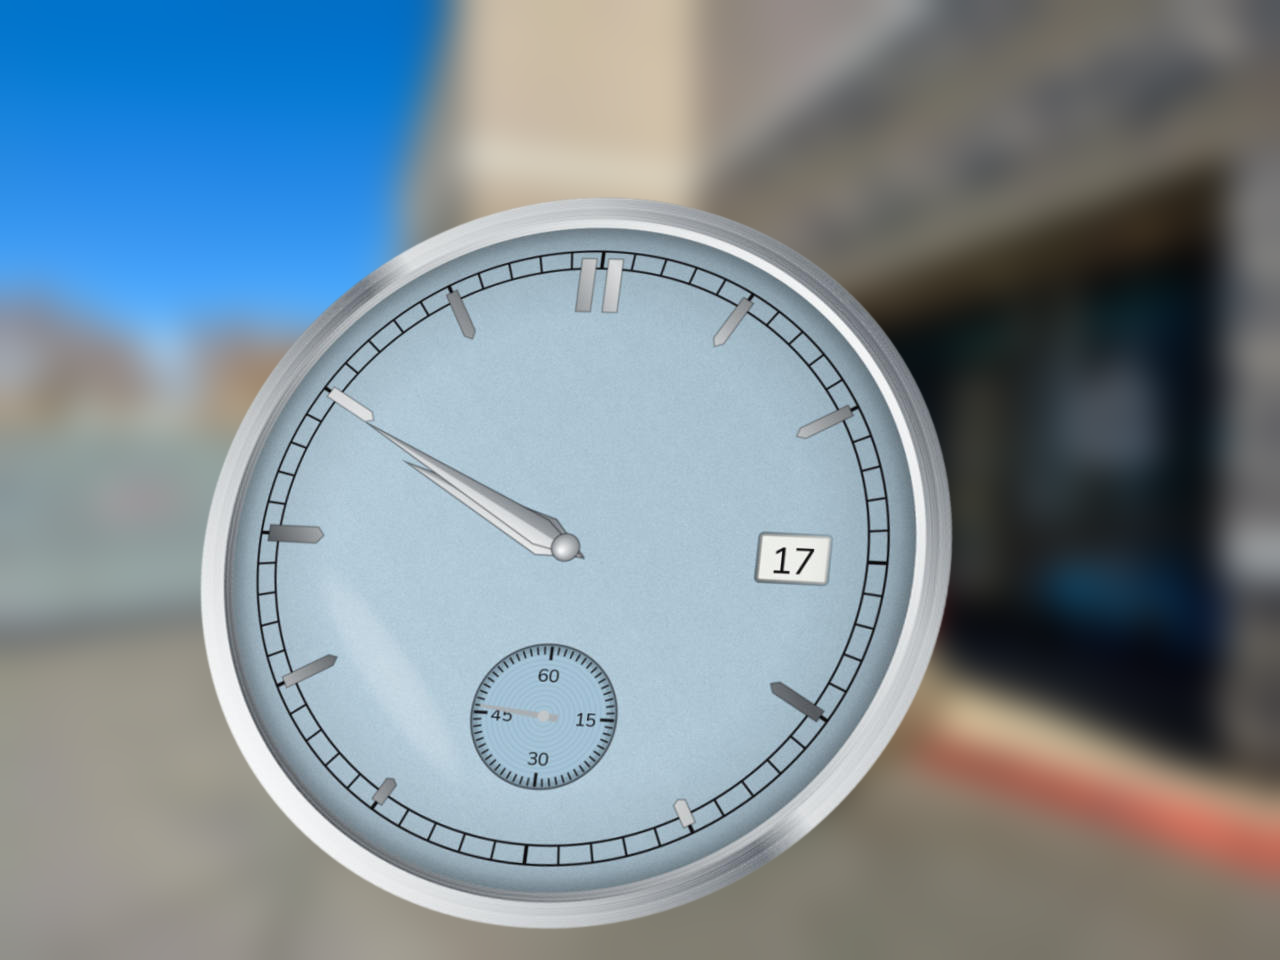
h=9 m=49 s=46
